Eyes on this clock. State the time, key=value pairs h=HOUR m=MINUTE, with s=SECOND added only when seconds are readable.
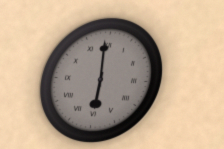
h=5 m=59
